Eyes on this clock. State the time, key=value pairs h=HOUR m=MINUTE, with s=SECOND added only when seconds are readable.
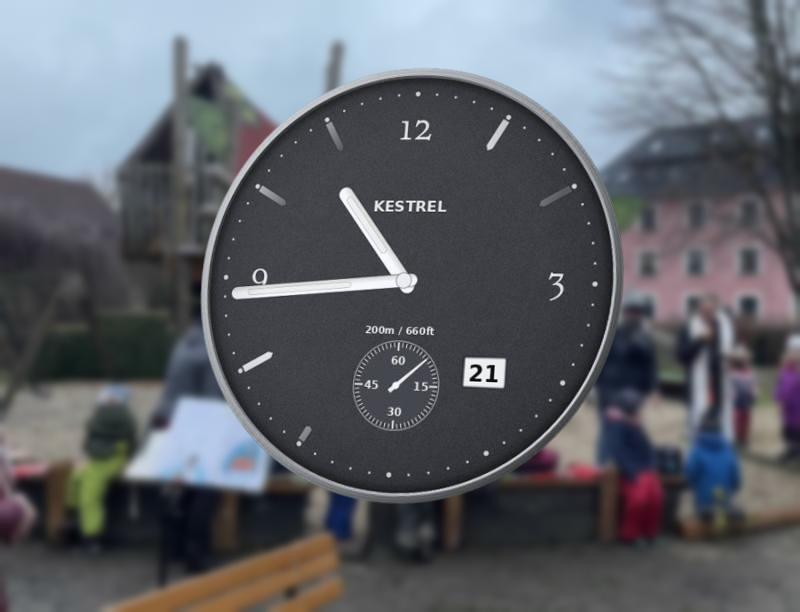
h=10 m=44 s=8
